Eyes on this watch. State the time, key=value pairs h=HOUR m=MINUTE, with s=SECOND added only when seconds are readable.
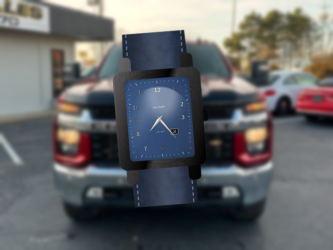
h=7 m=24
